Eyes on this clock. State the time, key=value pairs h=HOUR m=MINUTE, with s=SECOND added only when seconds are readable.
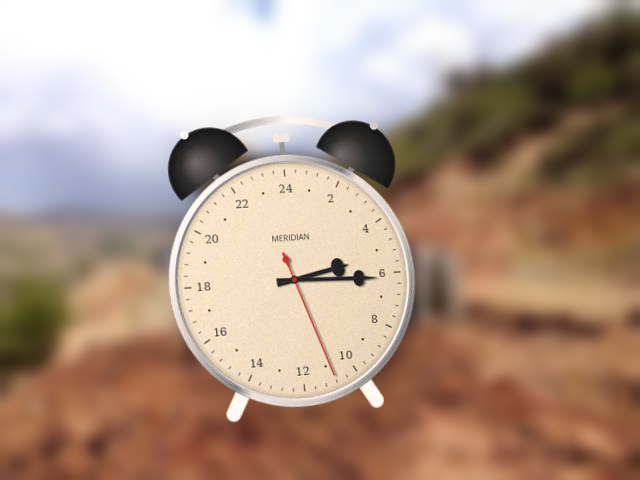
h=5 m=15 s=27
